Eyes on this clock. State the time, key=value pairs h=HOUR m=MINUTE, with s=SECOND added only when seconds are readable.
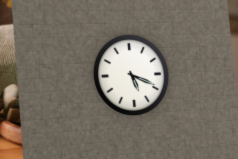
h=5 m=19
